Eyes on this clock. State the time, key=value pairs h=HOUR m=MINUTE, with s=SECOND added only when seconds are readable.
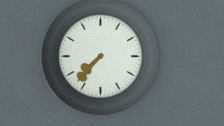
h=7 m=37
